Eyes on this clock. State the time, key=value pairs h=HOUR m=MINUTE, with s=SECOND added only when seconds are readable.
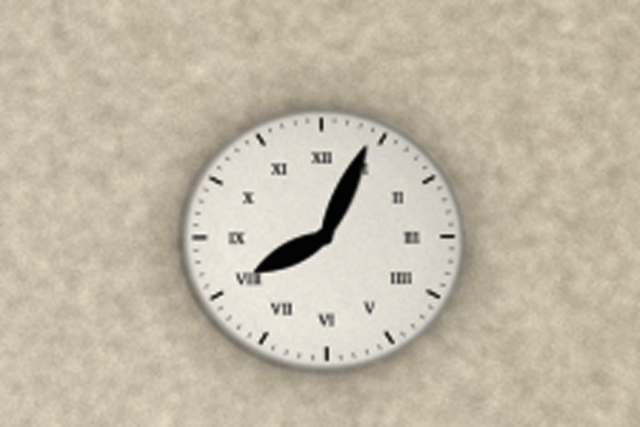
h=8 m=4
